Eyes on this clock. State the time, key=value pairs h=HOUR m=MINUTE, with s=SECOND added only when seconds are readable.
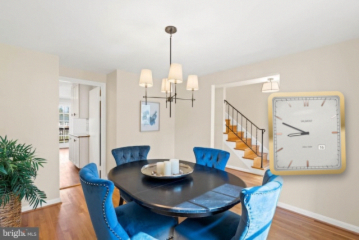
h=8 m=49
